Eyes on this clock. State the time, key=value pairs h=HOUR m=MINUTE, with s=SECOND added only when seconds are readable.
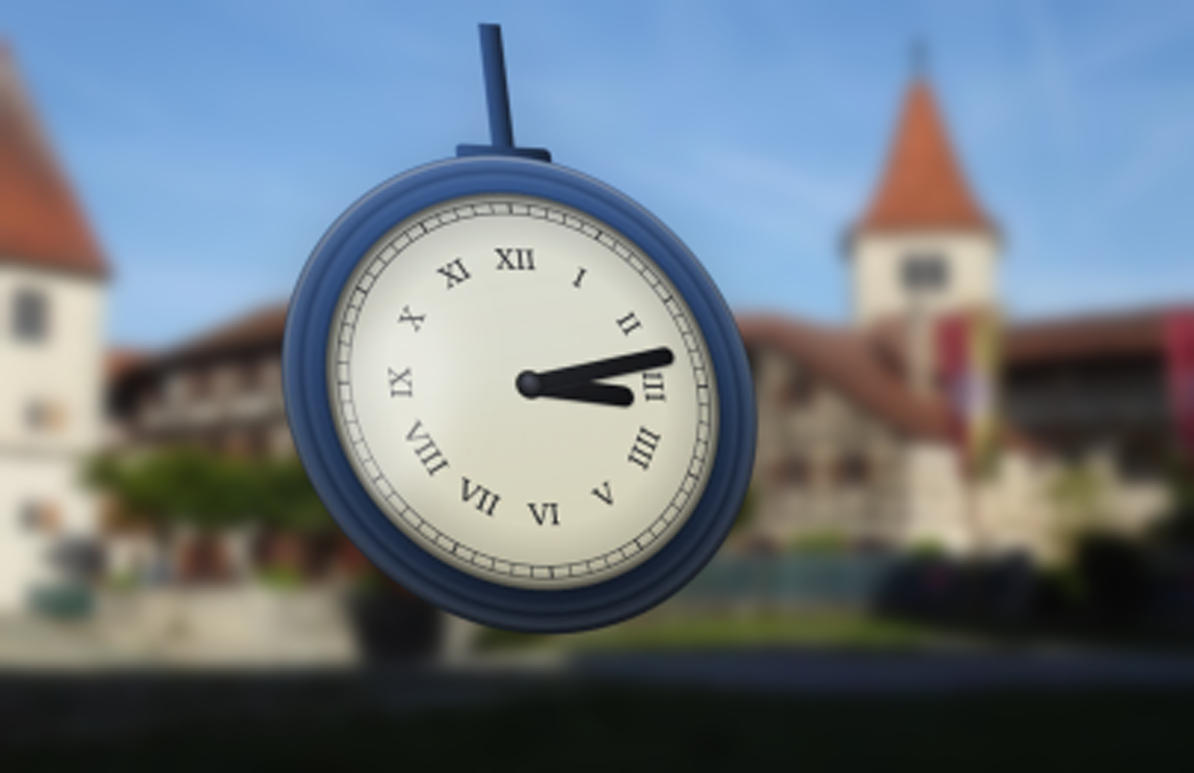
h=3 m=13
